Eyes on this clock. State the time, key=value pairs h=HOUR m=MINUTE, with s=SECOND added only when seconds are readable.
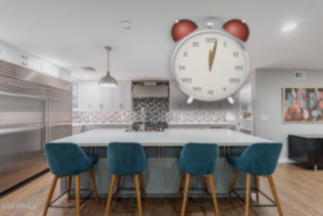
h=12 m=2
